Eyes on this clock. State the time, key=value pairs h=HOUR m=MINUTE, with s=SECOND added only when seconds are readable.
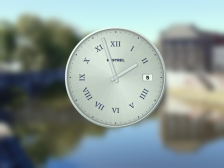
h=1 m=57
